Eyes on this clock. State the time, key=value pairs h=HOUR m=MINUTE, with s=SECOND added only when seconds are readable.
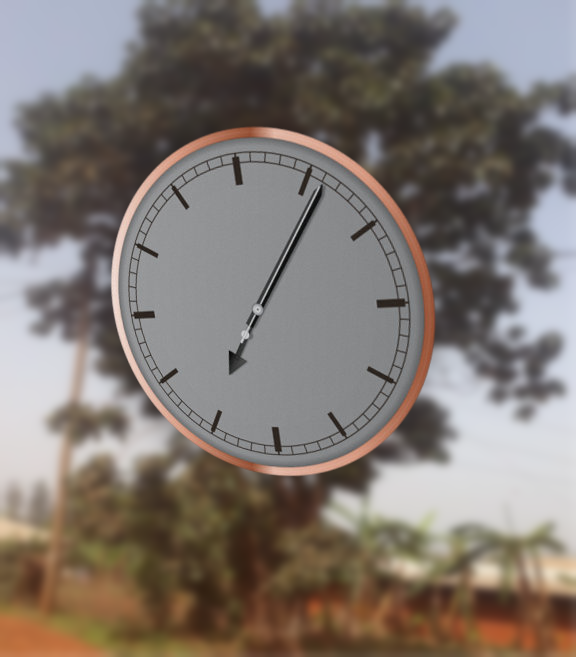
h=7 m=6 s=6
